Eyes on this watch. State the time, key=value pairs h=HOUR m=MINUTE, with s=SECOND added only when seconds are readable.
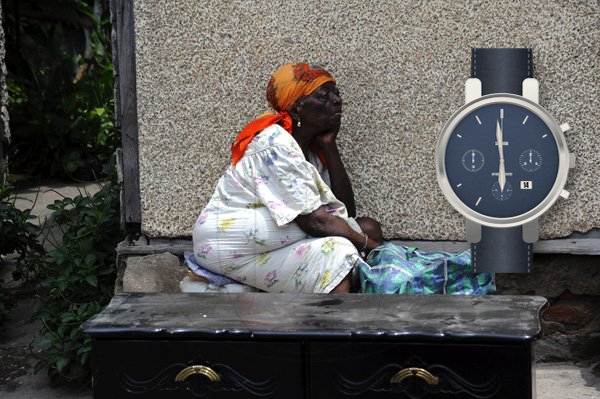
h=5 m=59
